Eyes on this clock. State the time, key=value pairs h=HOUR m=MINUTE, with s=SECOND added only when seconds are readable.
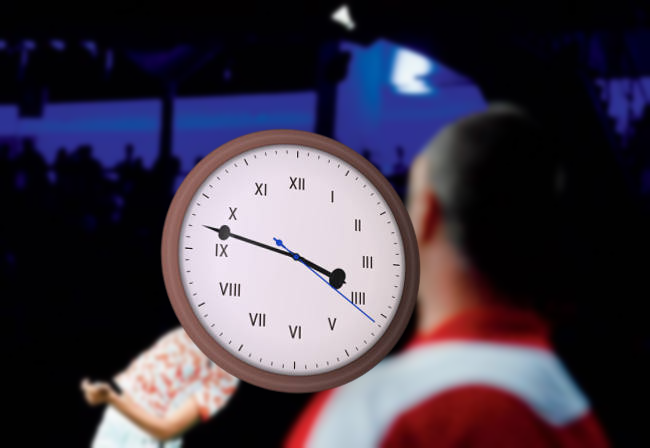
h=3 m=47 s=21
